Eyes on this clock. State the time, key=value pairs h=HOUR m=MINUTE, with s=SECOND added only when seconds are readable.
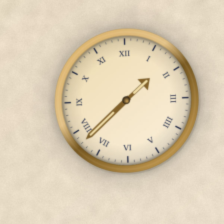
h=1 m=38
